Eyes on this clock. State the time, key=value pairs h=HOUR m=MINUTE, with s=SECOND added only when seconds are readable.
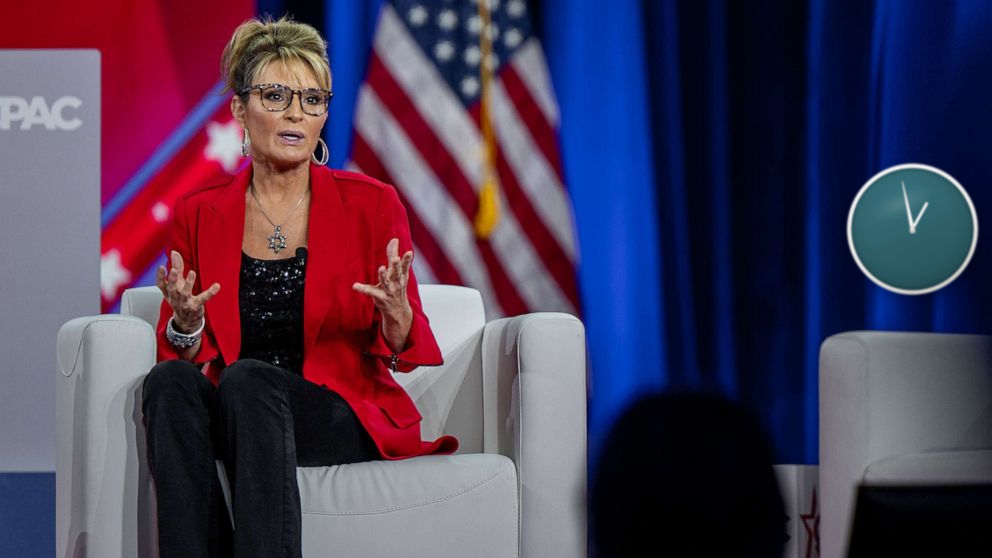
h=12 m=58
